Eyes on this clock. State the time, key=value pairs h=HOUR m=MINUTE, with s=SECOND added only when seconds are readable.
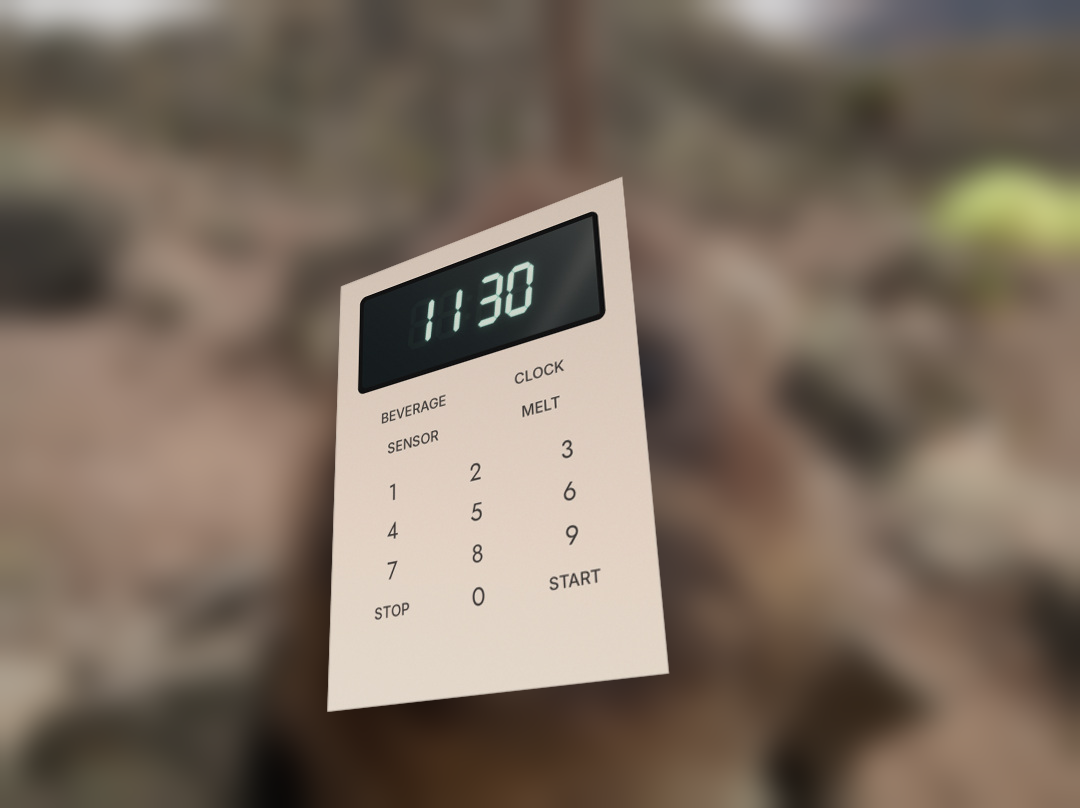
h=11 m=30
